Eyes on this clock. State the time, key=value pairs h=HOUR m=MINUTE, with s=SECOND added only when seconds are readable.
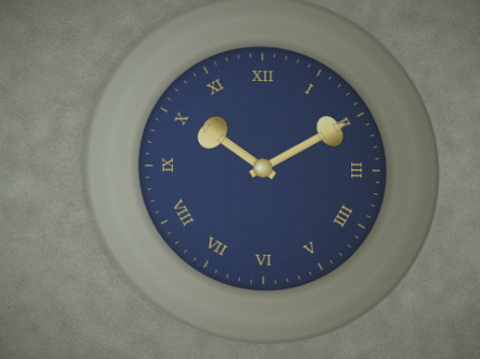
h=10 m=10
